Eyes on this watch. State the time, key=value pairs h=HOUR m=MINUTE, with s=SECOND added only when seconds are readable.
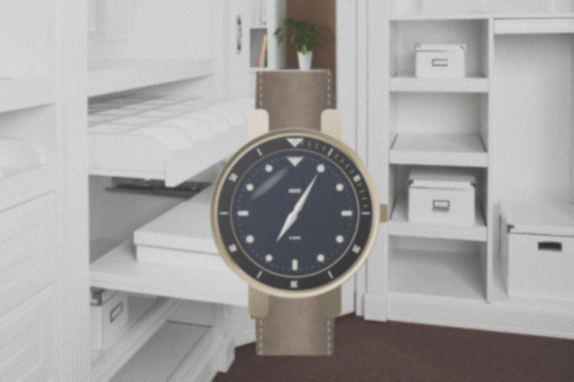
h=7 m=5
